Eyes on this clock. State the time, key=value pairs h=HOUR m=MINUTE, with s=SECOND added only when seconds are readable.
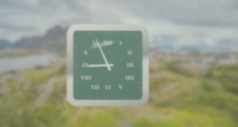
h=8 m=56
